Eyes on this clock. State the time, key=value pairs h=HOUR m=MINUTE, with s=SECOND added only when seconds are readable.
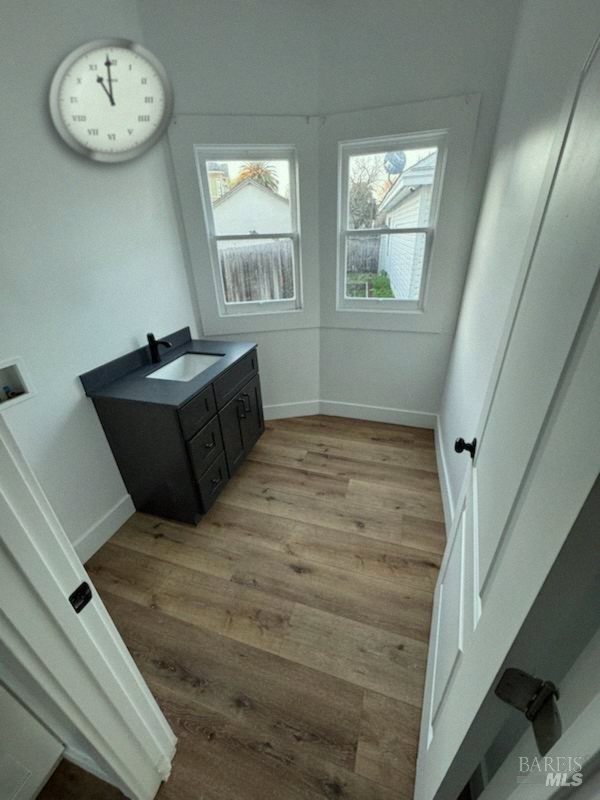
h=10 m=59
